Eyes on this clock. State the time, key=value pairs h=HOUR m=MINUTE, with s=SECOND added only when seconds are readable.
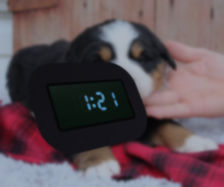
h=1 m=21
